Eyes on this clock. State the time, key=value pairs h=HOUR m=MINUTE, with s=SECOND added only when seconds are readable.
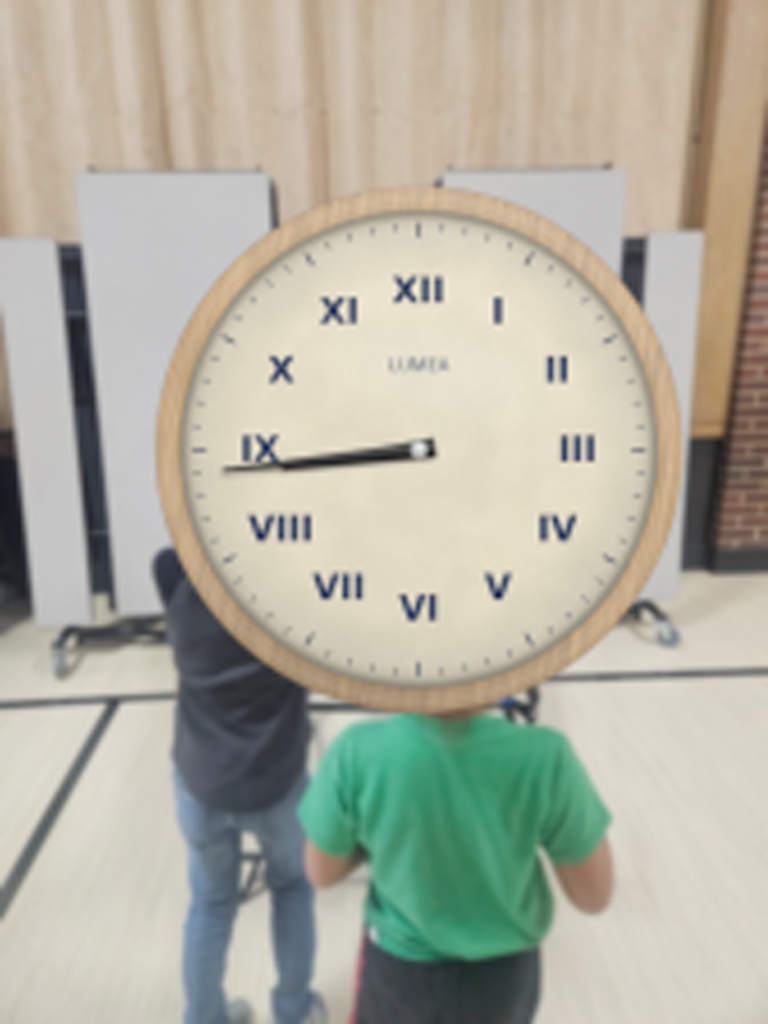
h=8 m=44
